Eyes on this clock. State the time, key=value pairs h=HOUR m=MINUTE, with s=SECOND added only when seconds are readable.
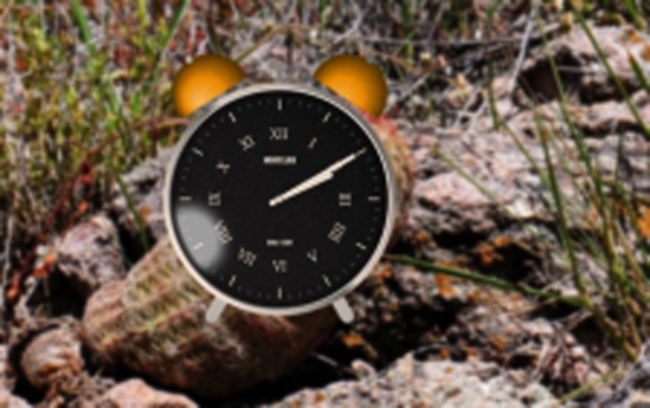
h=2 m=10
